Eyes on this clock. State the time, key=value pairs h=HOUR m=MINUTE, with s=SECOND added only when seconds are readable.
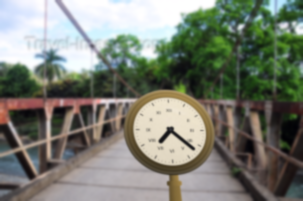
h=7 m=22
